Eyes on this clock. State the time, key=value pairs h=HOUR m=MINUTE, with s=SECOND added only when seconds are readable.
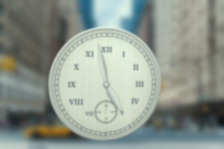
h=4 m=58
